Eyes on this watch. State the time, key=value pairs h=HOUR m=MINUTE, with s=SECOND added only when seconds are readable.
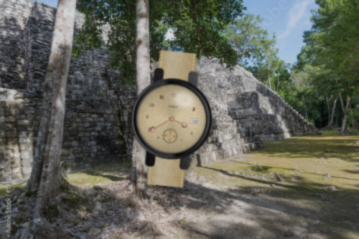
h=3 m=39
